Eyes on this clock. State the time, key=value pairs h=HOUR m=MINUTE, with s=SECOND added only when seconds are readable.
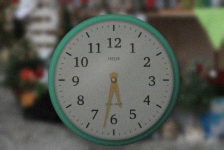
h=5 m=32
